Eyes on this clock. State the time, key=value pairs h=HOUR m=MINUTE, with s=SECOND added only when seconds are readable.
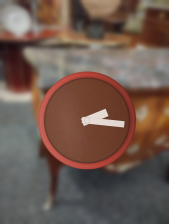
h=2 m=16
